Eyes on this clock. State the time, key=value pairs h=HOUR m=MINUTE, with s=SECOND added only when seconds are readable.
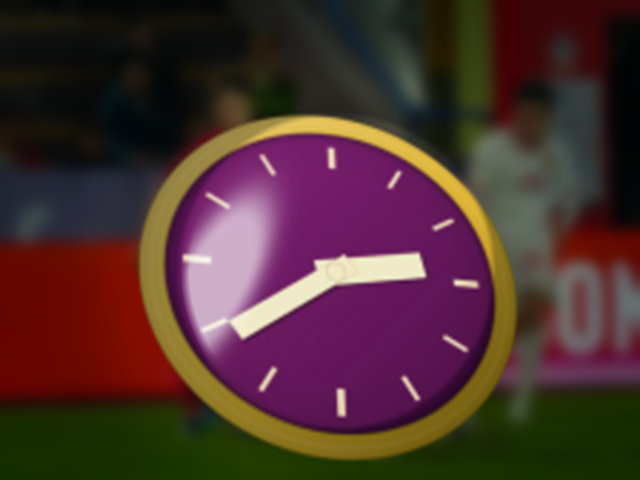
h=2 m=39
